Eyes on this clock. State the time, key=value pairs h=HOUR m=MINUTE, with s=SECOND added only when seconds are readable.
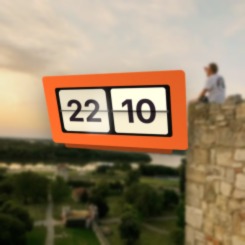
h=22 m=10
